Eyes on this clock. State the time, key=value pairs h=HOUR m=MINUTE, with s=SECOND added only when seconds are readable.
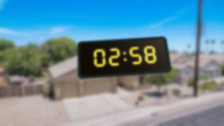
h=2 m=58
